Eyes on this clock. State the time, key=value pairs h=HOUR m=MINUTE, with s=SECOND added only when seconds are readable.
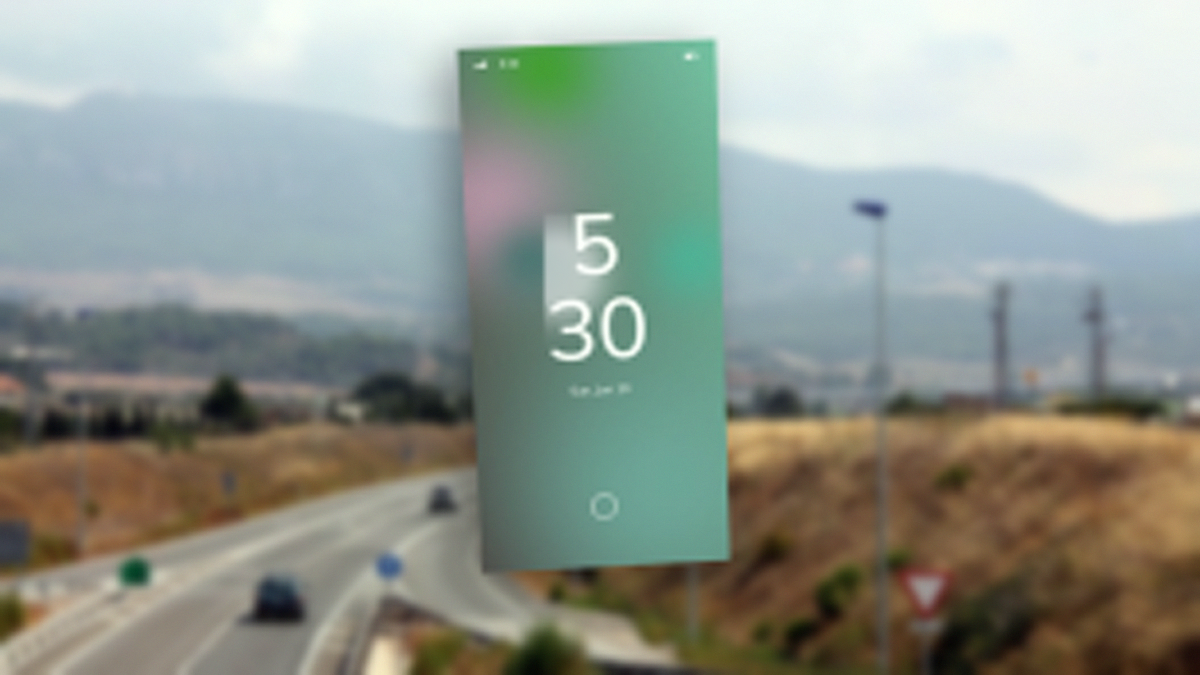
h=5 m=30
